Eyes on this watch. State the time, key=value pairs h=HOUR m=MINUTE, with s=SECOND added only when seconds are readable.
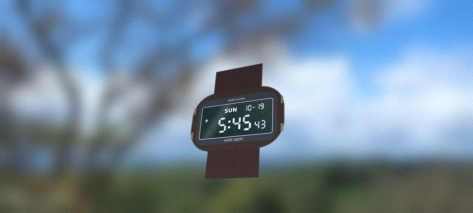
h=5 m=45 s=43
